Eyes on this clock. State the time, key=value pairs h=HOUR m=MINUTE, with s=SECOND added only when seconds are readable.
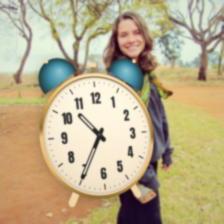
h=10 m=35
